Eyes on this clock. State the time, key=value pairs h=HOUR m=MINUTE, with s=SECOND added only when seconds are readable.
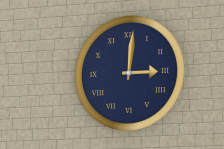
h=3 m=1
